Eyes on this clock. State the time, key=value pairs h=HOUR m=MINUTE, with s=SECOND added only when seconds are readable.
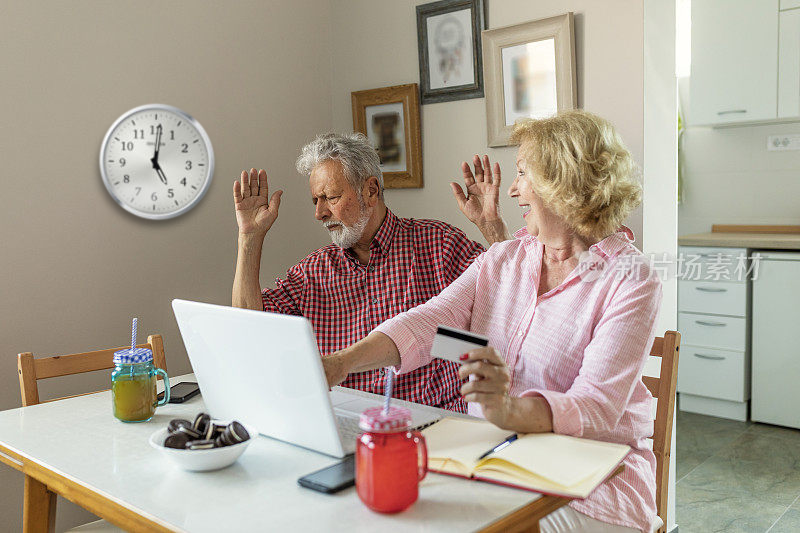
h=5 m=1
